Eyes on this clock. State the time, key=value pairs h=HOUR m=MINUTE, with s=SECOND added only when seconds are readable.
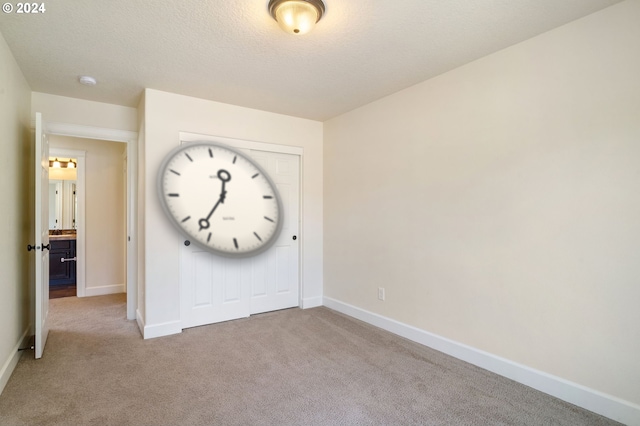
h=12 m=37
